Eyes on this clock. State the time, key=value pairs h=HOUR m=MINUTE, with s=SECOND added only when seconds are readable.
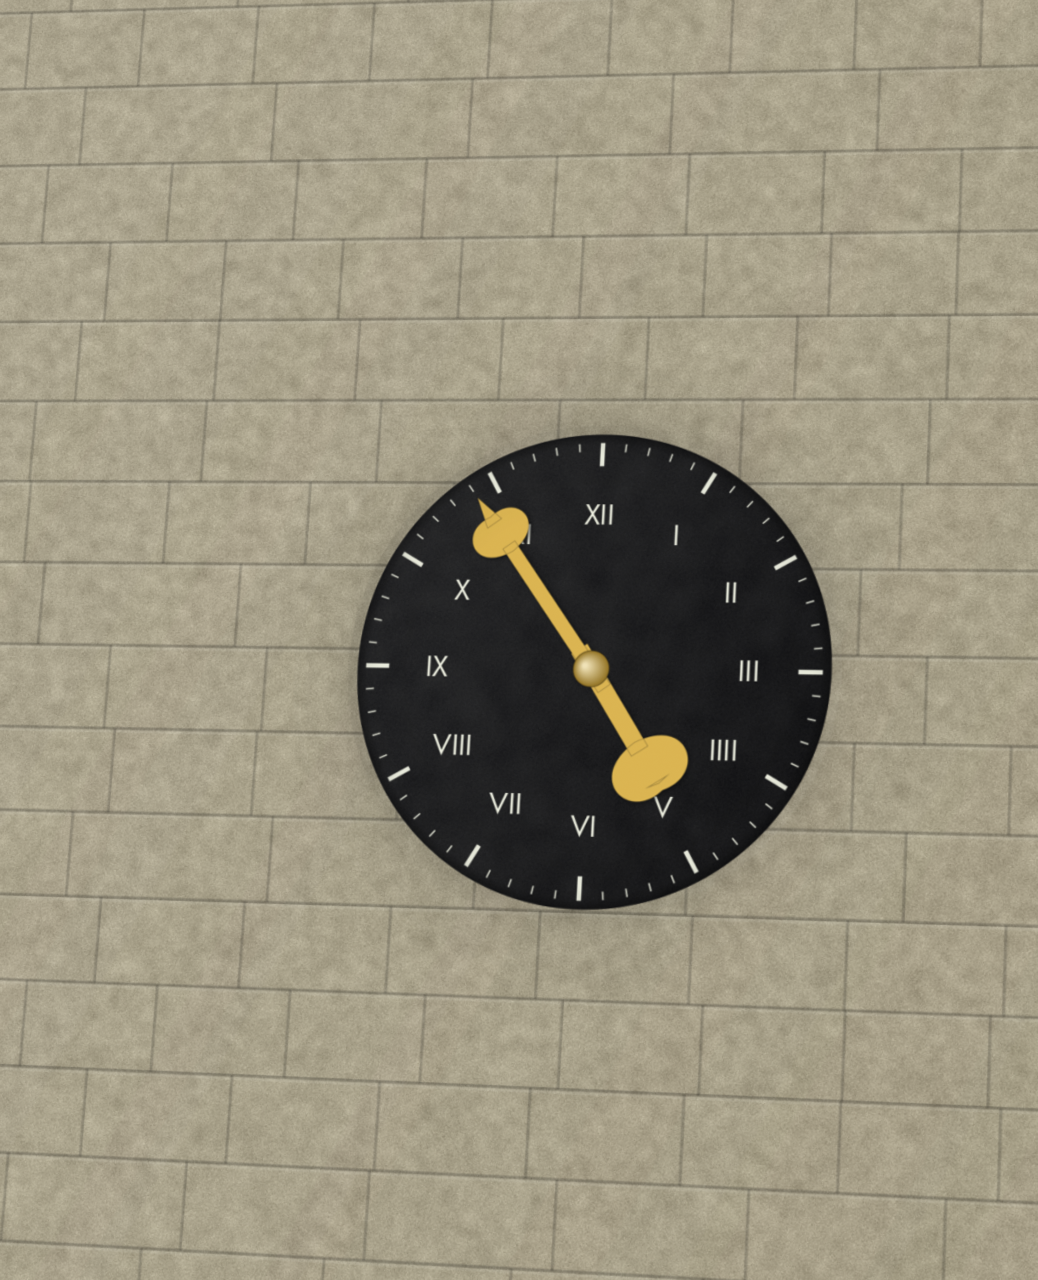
h=4 m=54
